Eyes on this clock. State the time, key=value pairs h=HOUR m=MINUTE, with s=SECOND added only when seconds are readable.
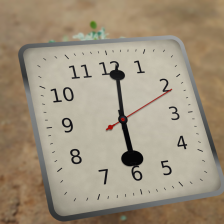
h=6 m=1 s=11
